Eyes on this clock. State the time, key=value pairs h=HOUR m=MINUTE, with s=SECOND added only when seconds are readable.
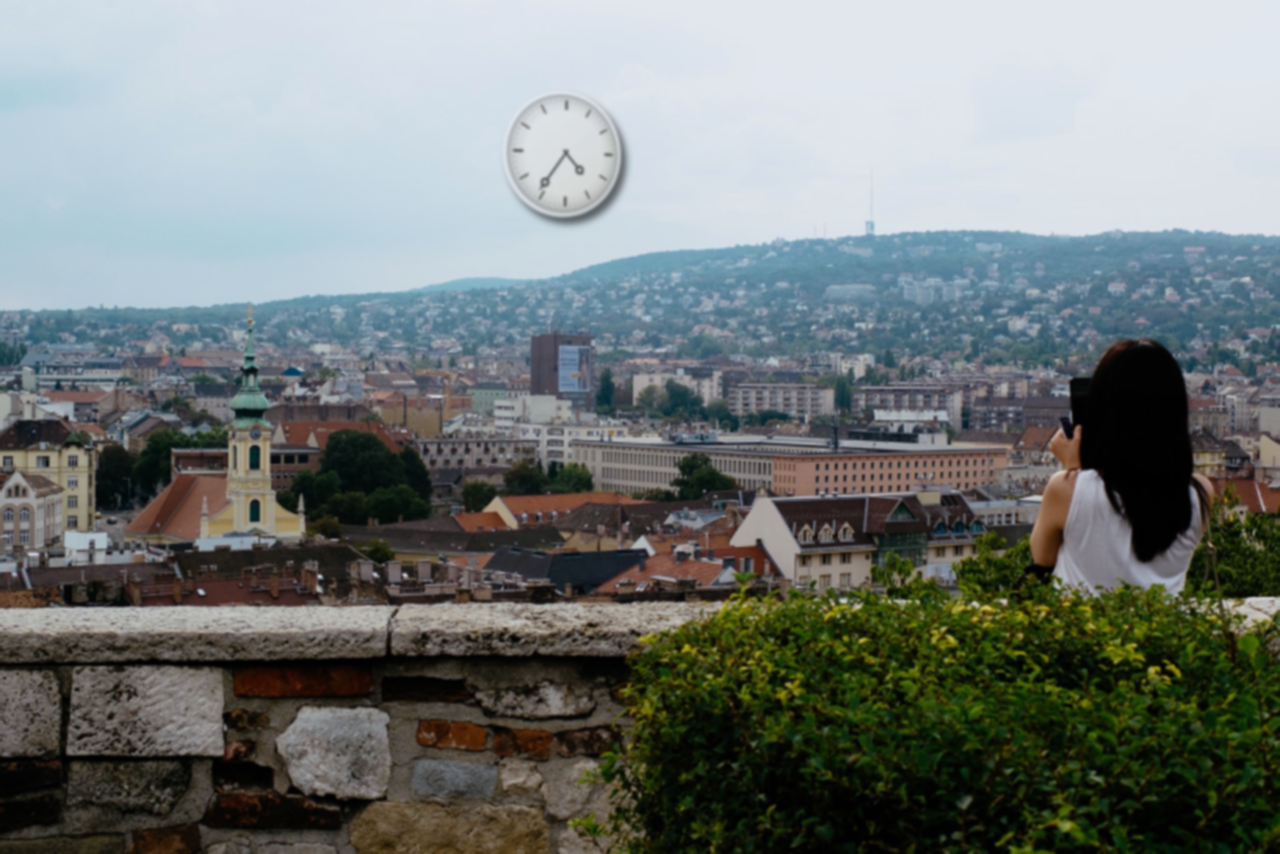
h=4 m=36
